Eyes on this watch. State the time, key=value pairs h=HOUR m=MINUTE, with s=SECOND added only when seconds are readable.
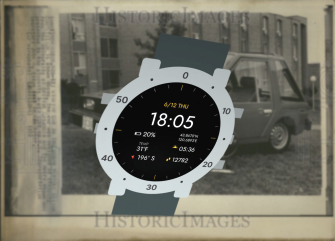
h=18 m=5
